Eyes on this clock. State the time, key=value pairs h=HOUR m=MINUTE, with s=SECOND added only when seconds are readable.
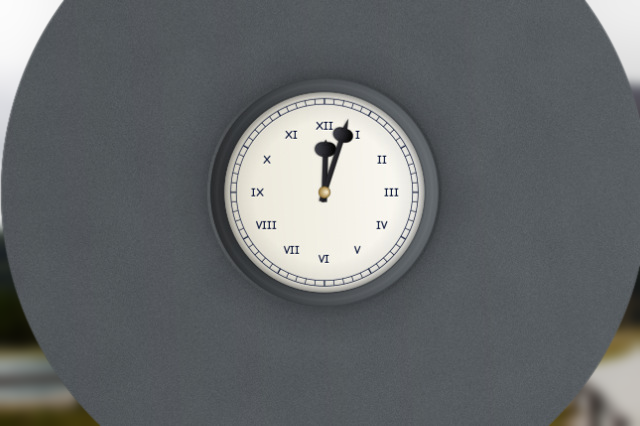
h=12 m=3
